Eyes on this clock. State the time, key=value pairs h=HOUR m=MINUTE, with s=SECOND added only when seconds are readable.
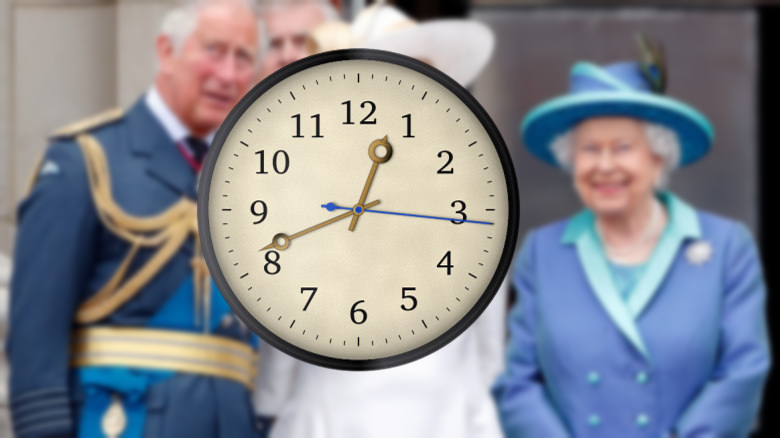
h=12 m=41 s=16
